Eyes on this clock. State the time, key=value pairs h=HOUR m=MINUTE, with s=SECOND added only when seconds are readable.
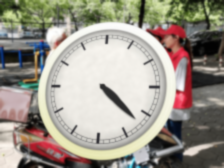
h=4 m=22
